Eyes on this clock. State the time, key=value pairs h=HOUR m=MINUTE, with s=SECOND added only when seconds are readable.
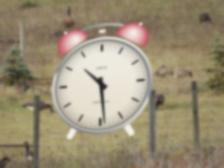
h=10 m=29
